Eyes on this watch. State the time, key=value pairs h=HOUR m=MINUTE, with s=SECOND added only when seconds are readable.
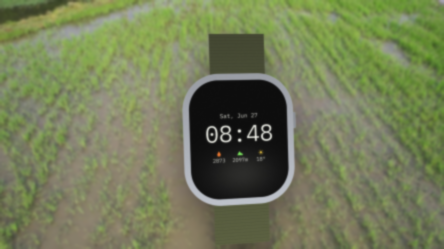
h=8 m=48
